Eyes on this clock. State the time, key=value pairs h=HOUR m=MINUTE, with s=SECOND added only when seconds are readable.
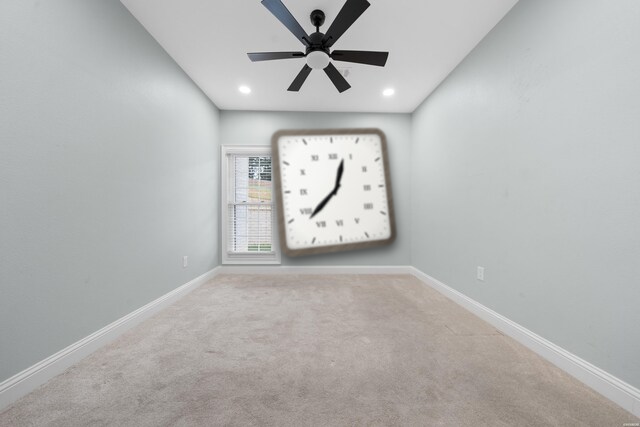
h=12 m=38
